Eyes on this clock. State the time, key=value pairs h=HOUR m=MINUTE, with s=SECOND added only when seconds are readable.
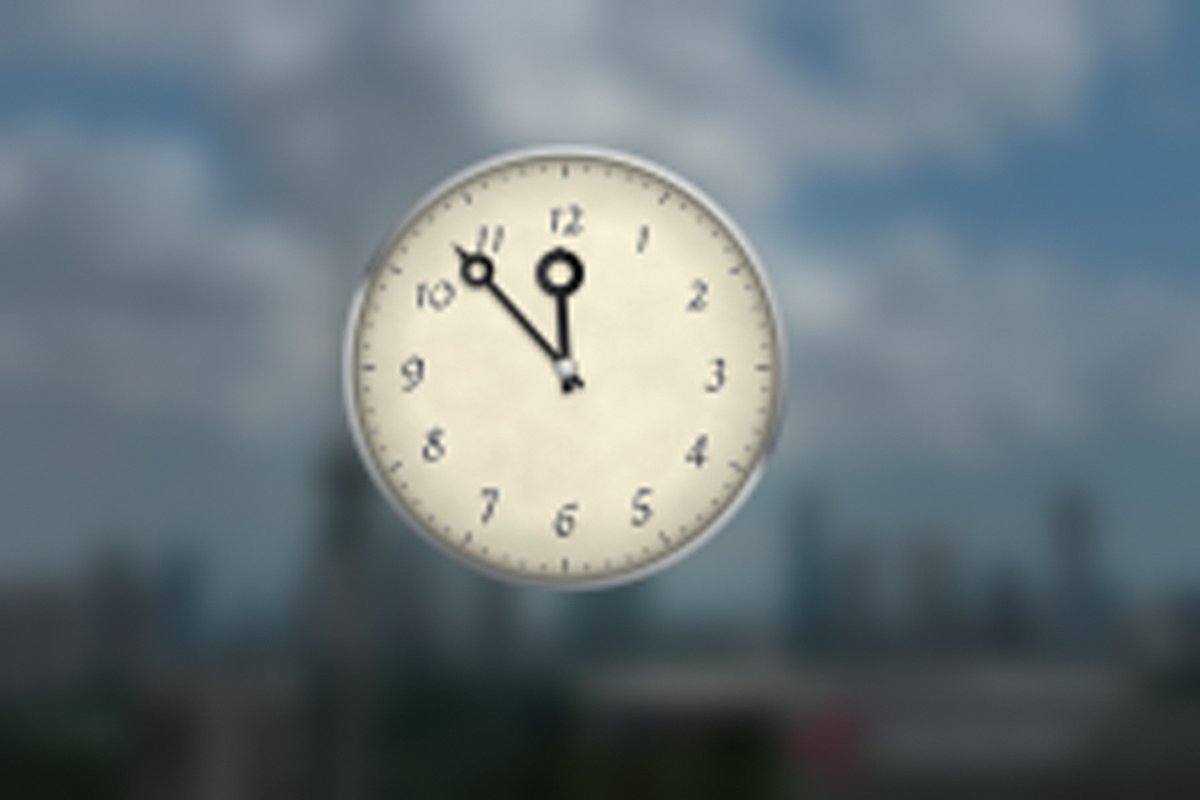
h=11 m=53
